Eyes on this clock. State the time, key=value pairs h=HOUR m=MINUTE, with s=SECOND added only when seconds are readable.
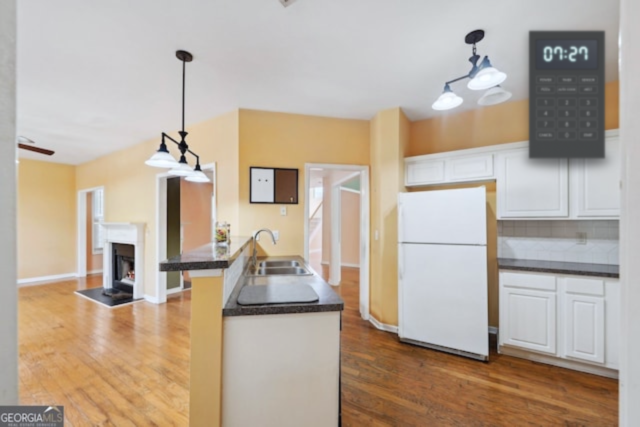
h=7 m=27
